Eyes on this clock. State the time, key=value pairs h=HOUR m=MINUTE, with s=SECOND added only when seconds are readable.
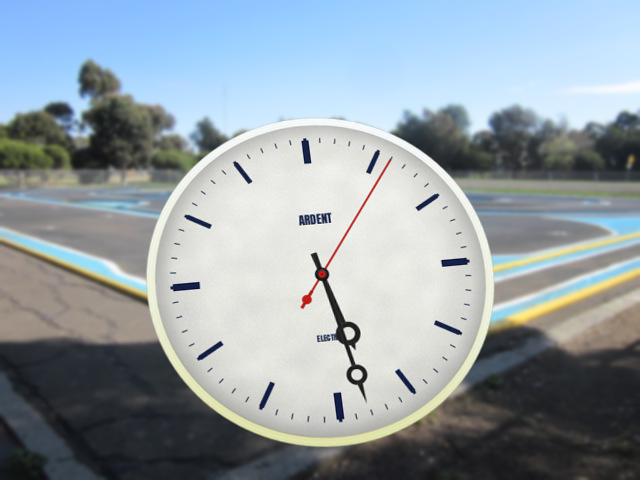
h=5 m=28 s=6
